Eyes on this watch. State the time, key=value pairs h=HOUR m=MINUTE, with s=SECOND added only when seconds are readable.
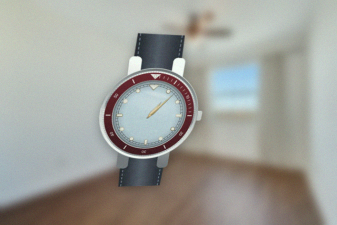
h=1 m=7
